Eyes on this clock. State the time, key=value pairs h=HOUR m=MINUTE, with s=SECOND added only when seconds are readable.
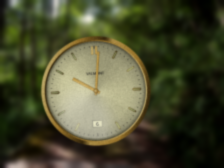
h=10 m=1
